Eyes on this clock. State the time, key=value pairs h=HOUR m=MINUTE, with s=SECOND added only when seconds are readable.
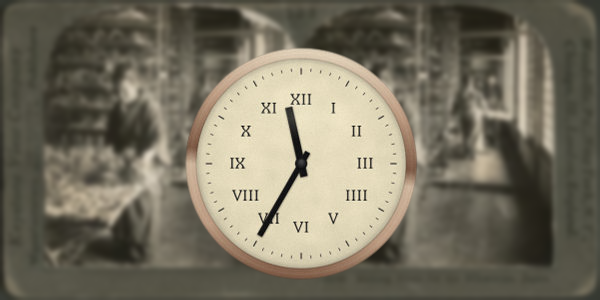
h=11 m=35
